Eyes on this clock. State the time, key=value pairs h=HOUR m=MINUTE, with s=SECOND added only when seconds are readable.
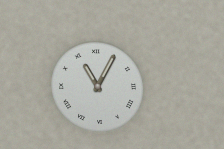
h=11 m=5
